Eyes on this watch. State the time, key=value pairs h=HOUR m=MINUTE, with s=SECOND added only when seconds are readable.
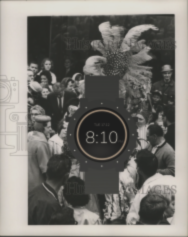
h=8 m=10
